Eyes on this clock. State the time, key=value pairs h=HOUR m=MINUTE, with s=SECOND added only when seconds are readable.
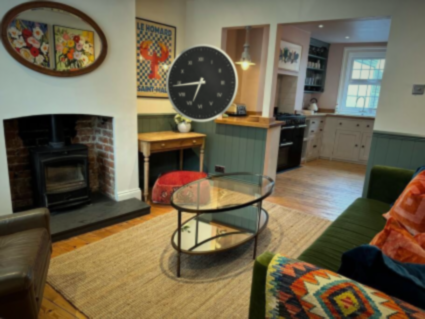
h=6 m=44
